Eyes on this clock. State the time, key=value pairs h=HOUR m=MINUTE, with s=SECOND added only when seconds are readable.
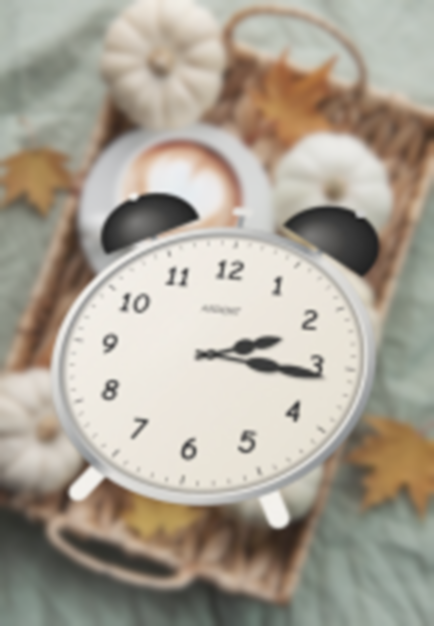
h=2 m=16
